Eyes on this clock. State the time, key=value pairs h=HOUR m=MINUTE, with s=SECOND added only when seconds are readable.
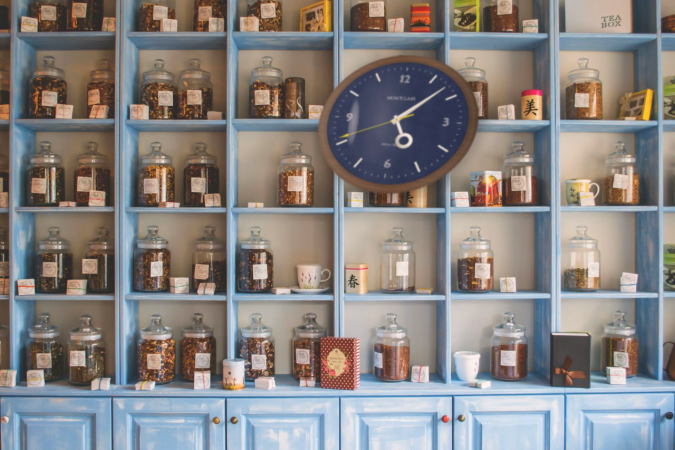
h=5 m=7 s=41
